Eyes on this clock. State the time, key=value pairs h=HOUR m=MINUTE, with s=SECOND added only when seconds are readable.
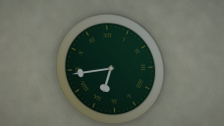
h=6 m=44
